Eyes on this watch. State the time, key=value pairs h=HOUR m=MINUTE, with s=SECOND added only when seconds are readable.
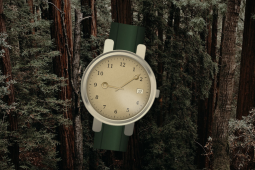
h=9 m=8
